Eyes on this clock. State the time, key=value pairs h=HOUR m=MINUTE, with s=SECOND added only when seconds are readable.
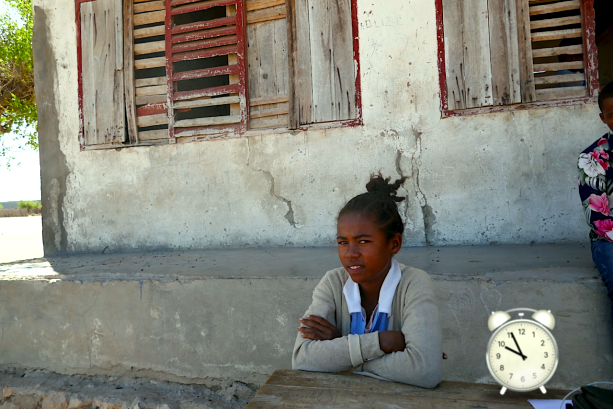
h=9 m=56
